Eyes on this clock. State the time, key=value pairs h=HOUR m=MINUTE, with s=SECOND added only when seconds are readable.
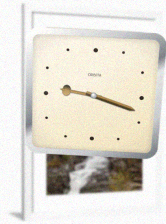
h=9 m=18
